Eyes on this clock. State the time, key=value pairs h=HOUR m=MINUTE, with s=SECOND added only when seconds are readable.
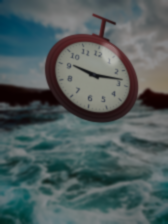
h=9 m=13
